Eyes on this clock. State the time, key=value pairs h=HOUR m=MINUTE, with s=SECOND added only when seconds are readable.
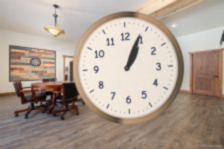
h=1 m=4
